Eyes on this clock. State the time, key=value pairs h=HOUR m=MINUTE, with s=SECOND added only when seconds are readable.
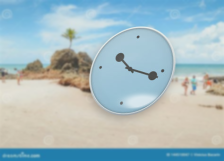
h=10 m=17
